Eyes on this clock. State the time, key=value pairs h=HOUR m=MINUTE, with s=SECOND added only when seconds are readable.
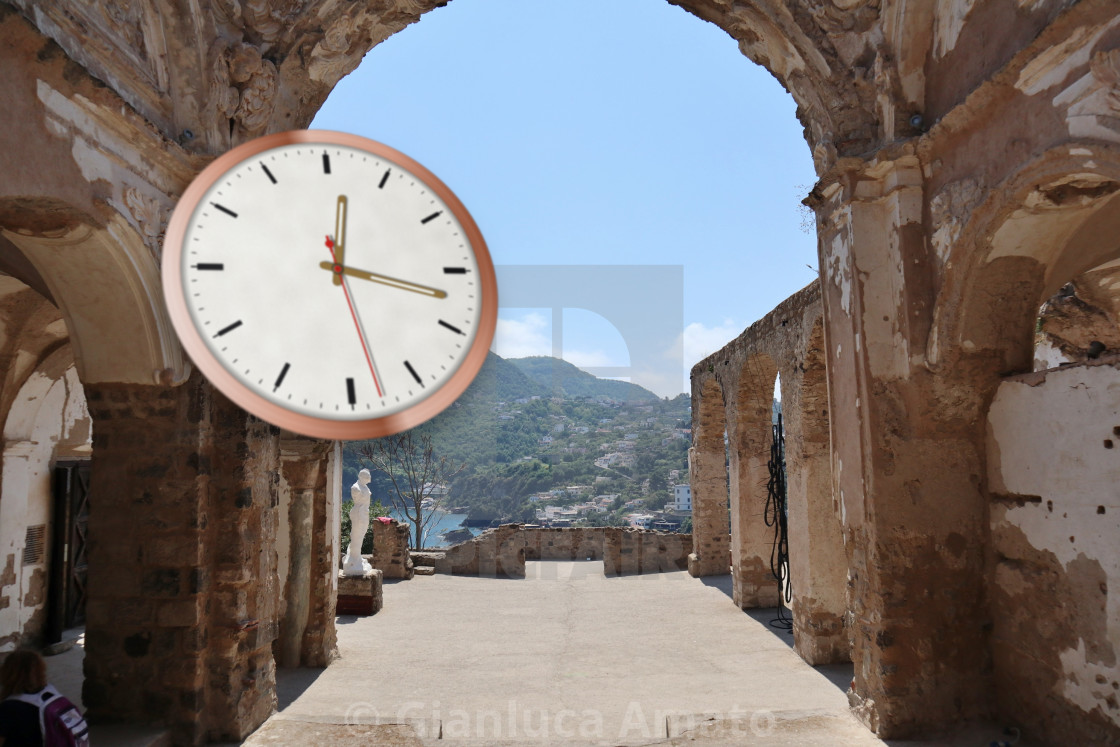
h=12 m=17 s=28
